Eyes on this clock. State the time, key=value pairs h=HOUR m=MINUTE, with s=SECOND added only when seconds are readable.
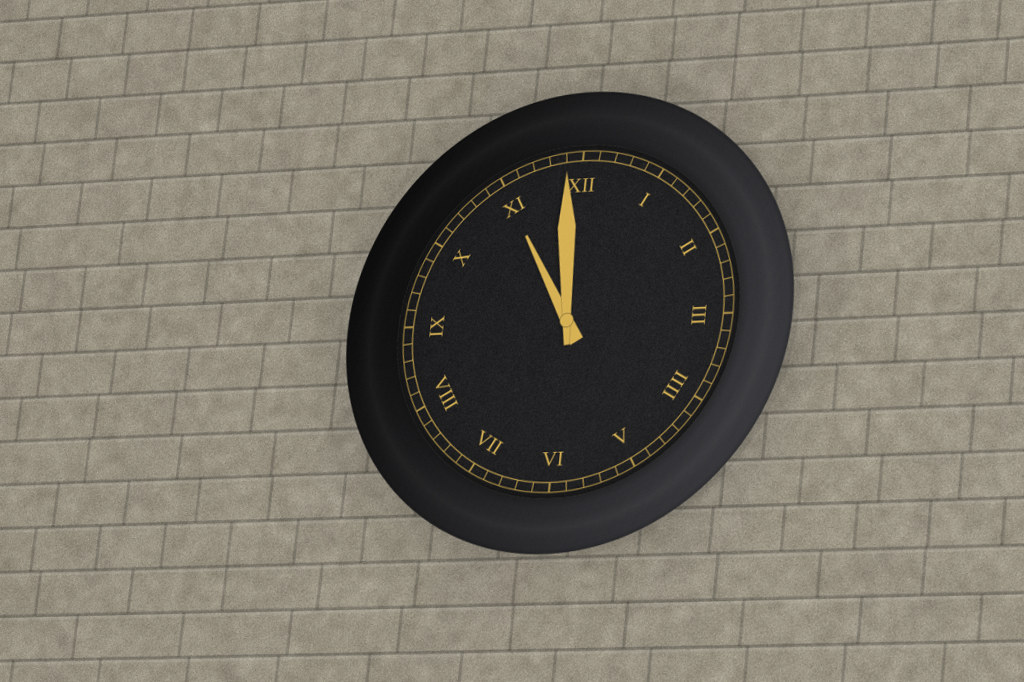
h=10 m=59
